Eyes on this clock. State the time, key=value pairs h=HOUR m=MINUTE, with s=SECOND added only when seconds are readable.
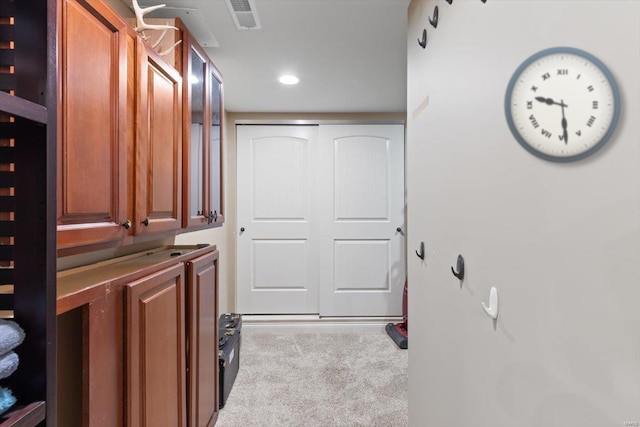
h=9 m=29
